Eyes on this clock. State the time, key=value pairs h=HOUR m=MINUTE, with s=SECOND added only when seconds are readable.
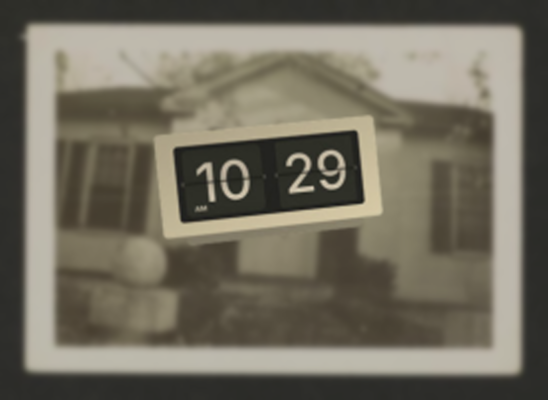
h=10 m=29
